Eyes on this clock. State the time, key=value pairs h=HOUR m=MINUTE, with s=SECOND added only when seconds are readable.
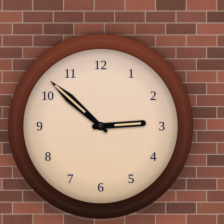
h=2 m=52
